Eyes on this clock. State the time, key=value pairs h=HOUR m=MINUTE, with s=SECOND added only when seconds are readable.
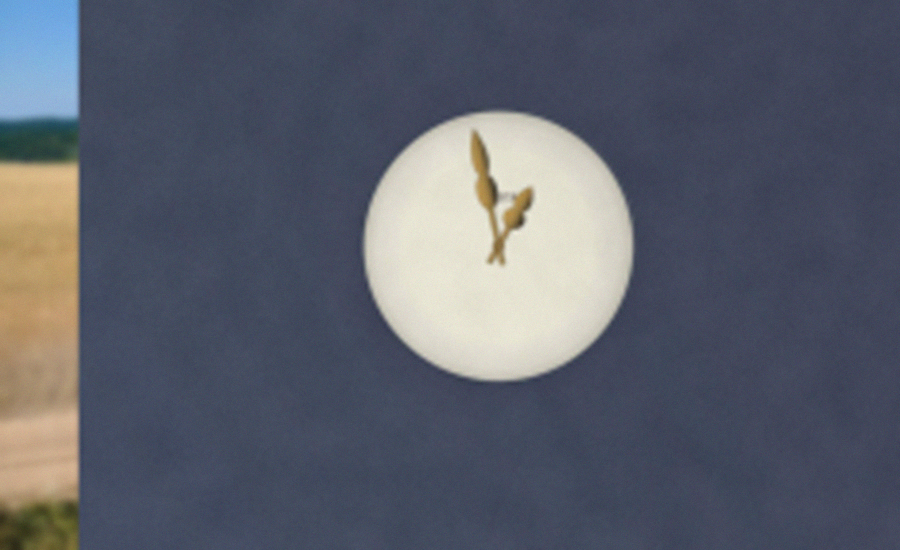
h=12 m=58
